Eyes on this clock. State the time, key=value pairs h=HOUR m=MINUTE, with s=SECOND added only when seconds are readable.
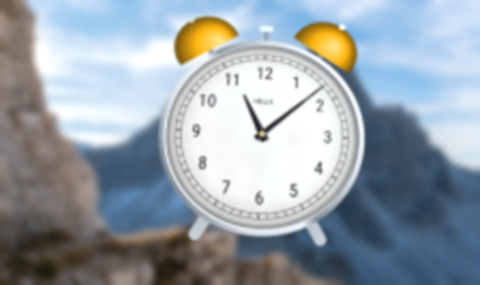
h=11 m=8
